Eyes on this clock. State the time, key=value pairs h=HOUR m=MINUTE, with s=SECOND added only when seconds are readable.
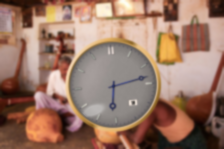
h=6 m=13
